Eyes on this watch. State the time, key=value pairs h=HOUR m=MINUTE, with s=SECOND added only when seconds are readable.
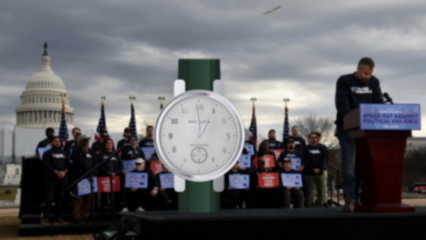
h=12 m=59
